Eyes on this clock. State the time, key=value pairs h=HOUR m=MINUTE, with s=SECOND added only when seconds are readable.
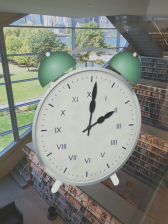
h=2 m=1
